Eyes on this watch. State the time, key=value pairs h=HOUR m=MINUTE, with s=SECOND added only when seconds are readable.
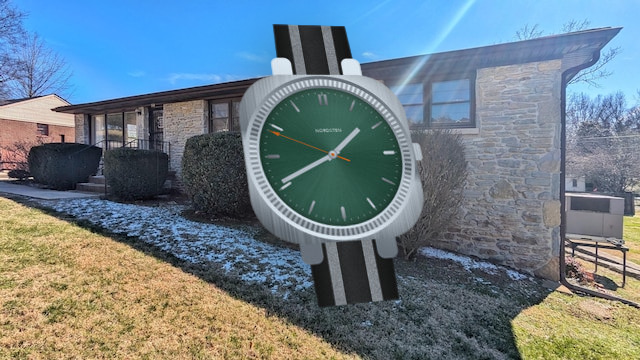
h=1 m=40 s=49
